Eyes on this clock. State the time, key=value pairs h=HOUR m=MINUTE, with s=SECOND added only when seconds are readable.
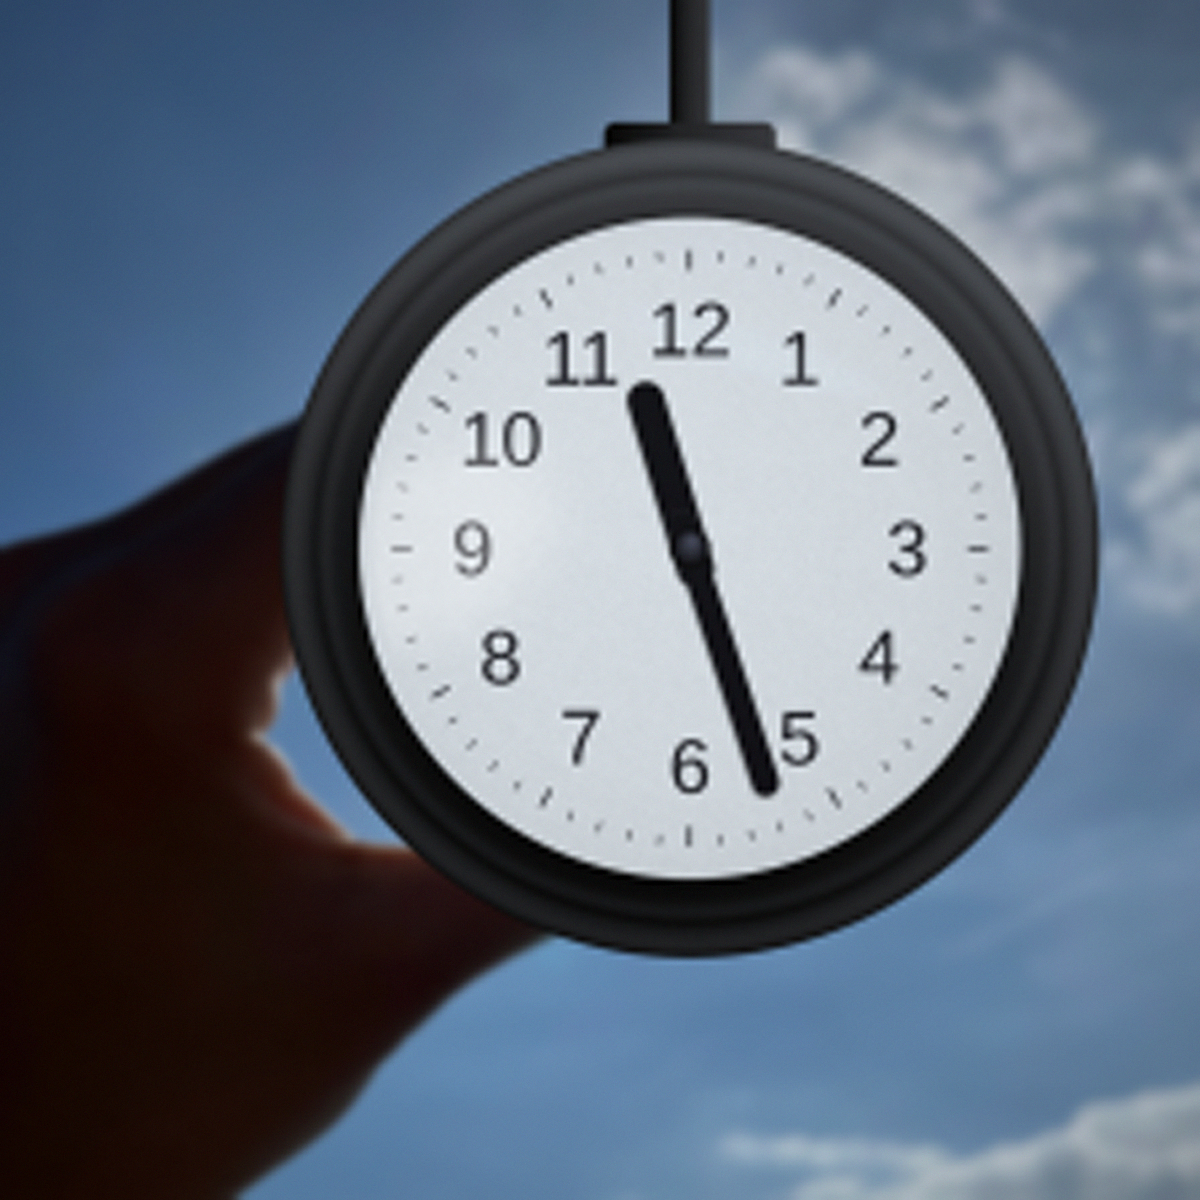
h=11 m=27
